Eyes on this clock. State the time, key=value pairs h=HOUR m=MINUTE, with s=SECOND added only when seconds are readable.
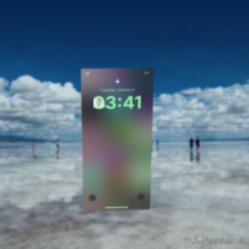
h=3 m=41
